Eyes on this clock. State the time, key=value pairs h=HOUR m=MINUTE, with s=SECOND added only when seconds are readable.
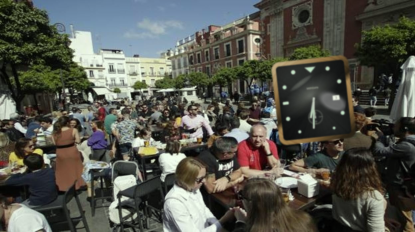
h=6 m=31
